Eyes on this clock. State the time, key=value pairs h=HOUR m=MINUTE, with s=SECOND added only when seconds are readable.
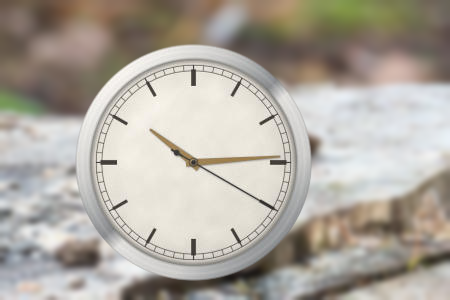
h=10 m=14 s=20
